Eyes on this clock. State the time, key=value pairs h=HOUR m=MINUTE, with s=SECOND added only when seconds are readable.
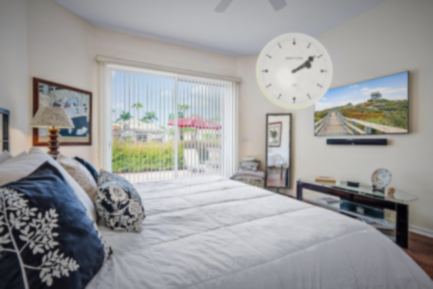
h=2 m=9
